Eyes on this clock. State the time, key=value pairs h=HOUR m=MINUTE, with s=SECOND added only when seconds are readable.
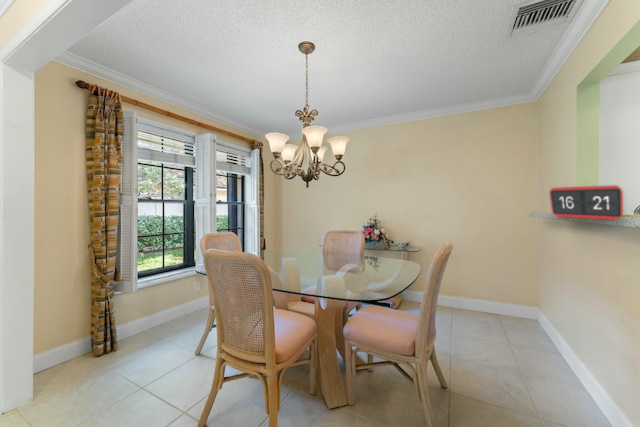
h=16 m=21
